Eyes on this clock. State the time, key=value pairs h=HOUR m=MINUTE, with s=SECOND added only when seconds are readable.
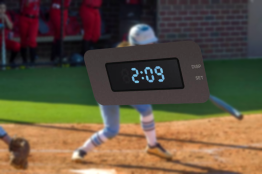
h=2 m=9
